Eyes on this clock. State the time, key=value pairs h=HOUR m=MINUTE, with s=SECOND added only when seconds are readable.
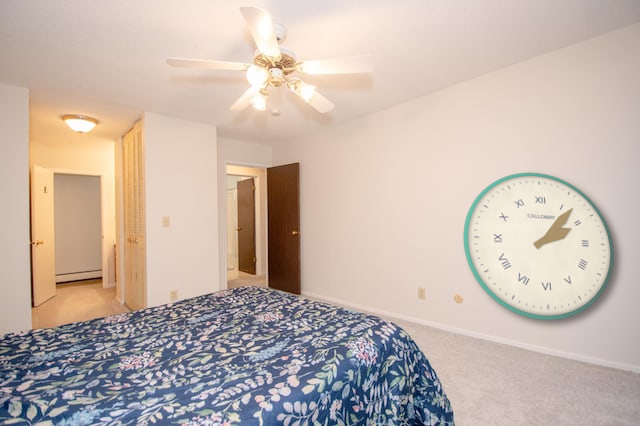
h=2 m=7
